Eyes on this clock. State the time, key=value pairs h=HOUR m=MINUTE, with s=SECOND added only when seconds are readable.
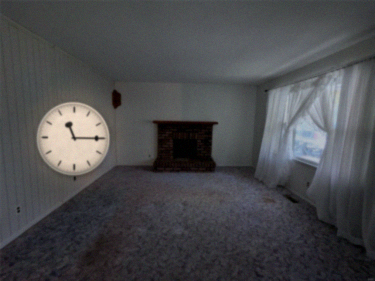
h=11 m=15
